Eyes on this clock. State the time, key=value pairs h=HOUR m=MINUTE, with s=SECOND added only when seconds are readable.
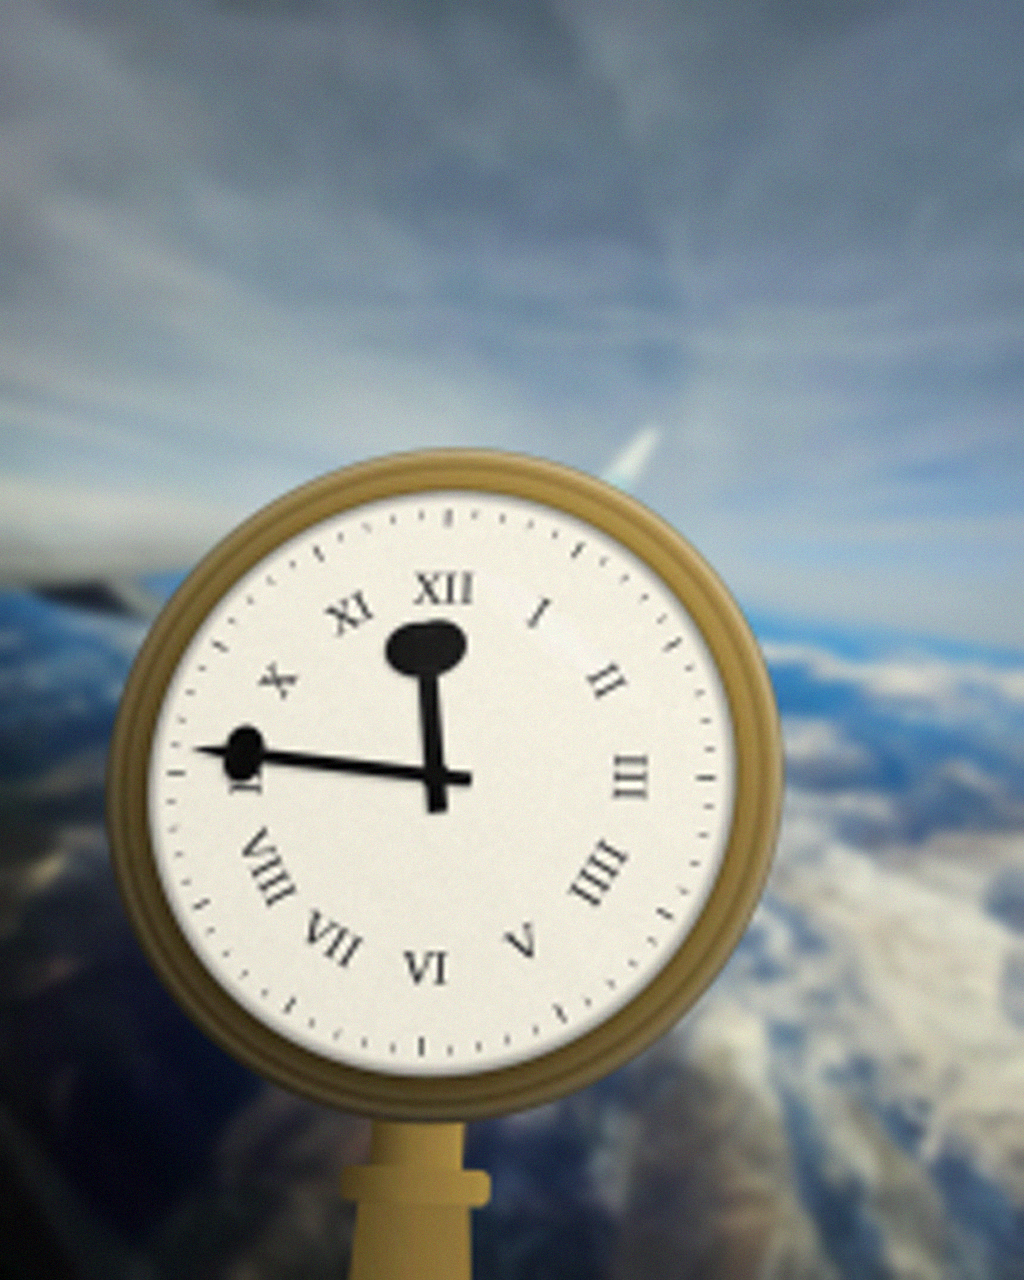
h=11 m=46
